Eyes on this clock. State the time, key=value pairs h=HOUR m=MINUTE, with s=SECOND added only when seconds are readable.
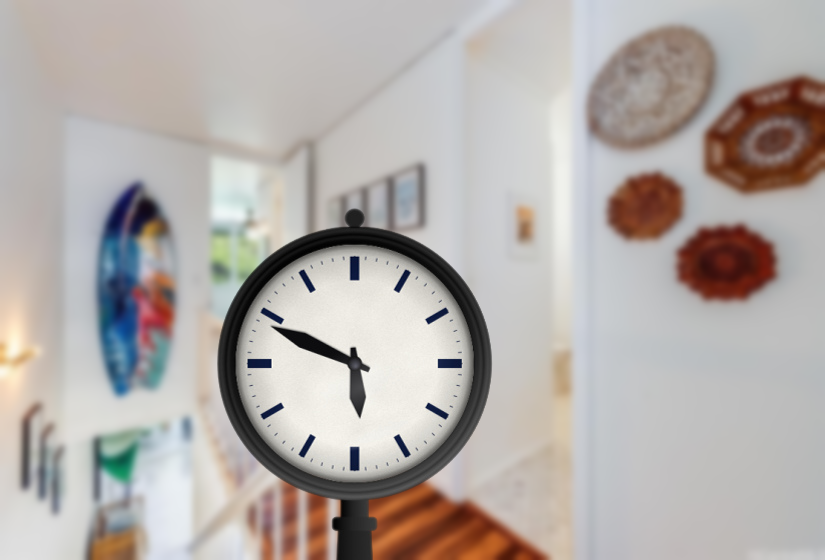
h=5 m=49
